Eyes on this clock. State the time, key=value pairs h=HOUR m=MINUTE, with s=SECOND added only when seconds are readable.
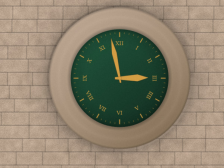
h=2 m=58
